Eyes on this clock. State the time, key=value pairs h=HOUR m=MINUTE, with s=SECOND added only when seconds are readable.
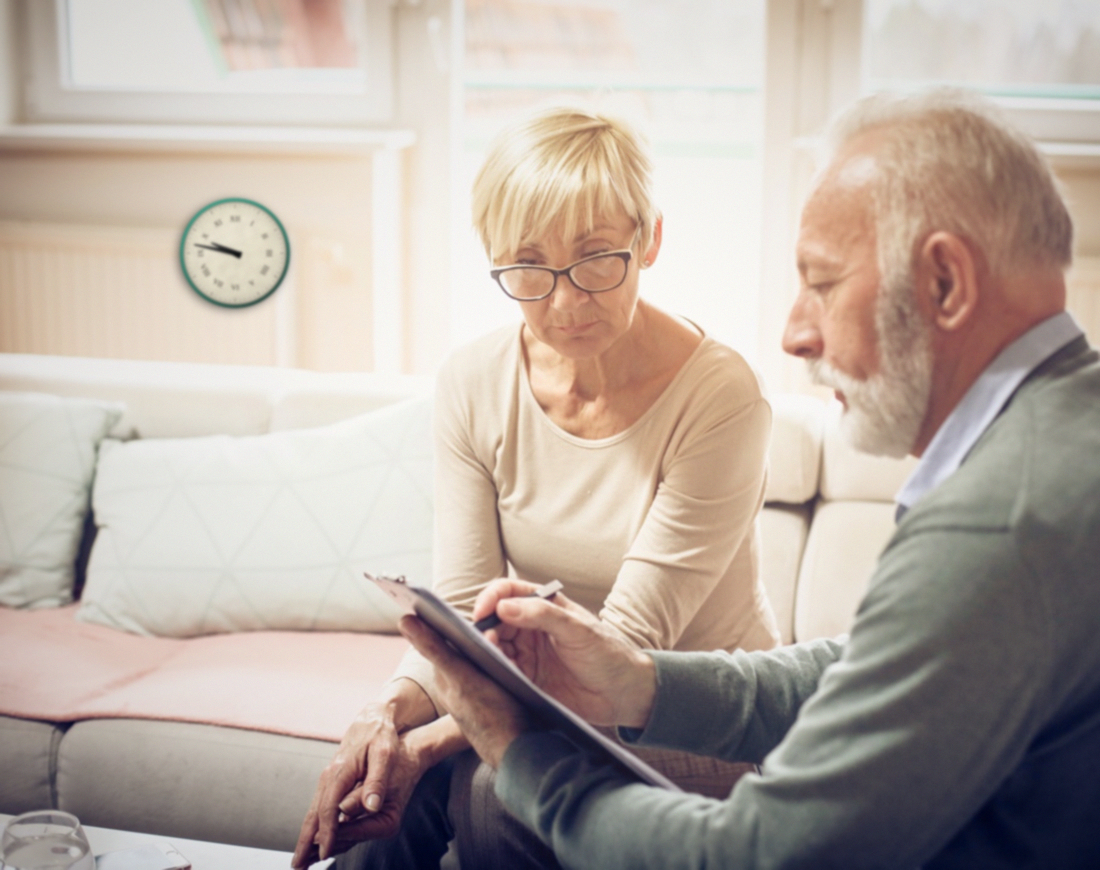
h=9 m=47
